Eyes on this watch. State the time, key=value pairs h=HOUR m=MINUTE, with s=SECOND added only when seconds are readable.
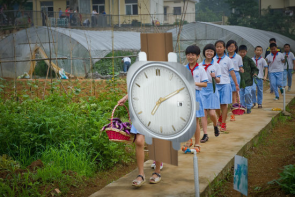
h=7 m=10
